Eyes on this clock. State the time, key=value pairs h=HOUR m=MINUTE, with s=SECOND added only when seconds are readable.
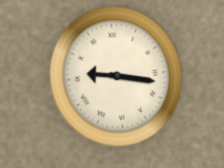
h=9 m=17
